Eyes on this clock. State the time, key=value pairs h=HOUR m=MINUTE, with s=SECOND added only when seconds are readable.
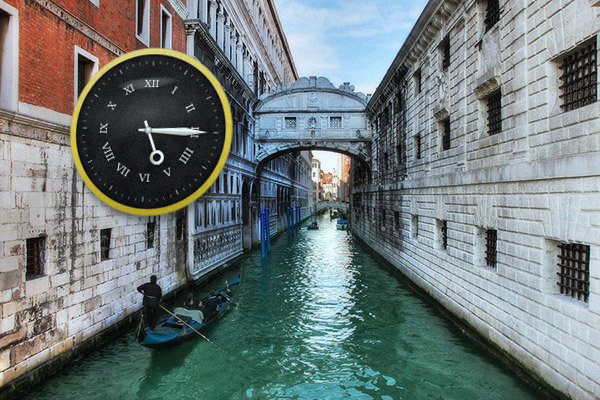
h=5 m=15
